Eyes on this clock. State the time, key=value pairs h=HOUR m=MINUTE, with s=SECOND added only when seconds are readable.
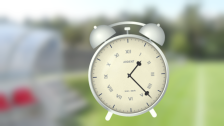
h=1 m=23
